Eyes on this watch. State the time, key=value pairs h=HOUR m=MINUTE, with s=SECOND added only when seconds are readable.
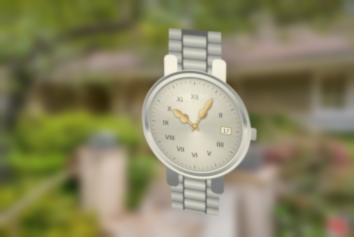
h=10 m=5
